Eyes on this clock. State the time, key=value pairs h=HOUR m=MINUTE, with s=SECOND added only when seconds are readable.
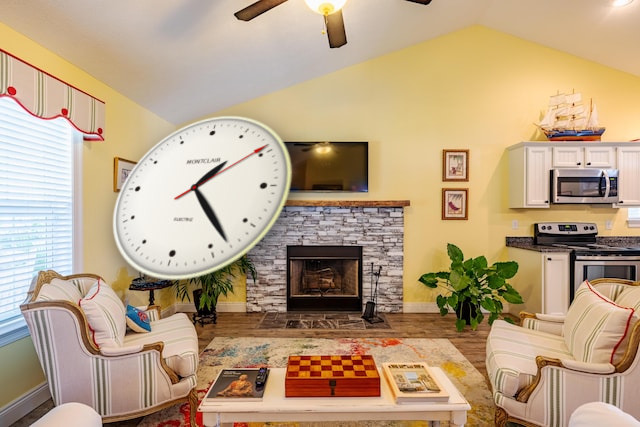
h=1 m=23 s=9
